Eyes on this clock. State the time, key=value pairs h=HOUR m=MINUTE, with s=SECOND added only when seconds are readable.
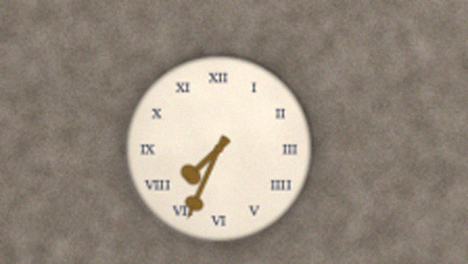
h=7 m=34
